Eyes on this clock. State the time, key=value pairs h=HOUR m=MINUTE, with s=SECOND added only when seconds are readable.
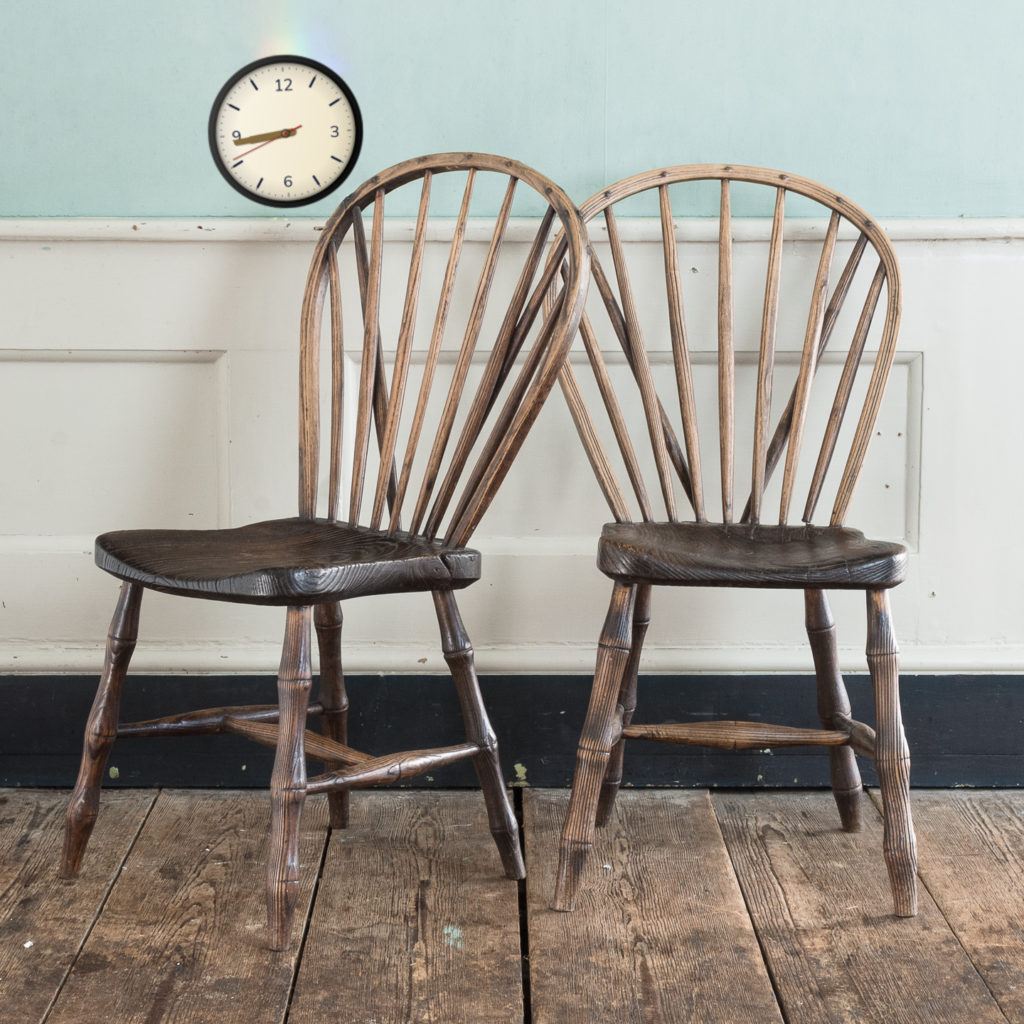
h=8 m=43 s=41
